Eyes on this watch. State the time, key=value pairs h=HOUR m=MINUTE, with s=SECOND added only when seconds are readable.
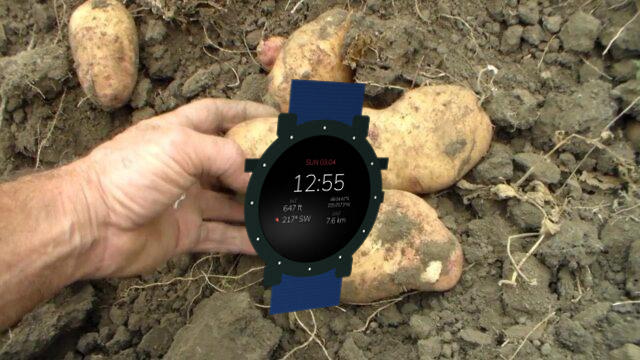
h=12 m=55
